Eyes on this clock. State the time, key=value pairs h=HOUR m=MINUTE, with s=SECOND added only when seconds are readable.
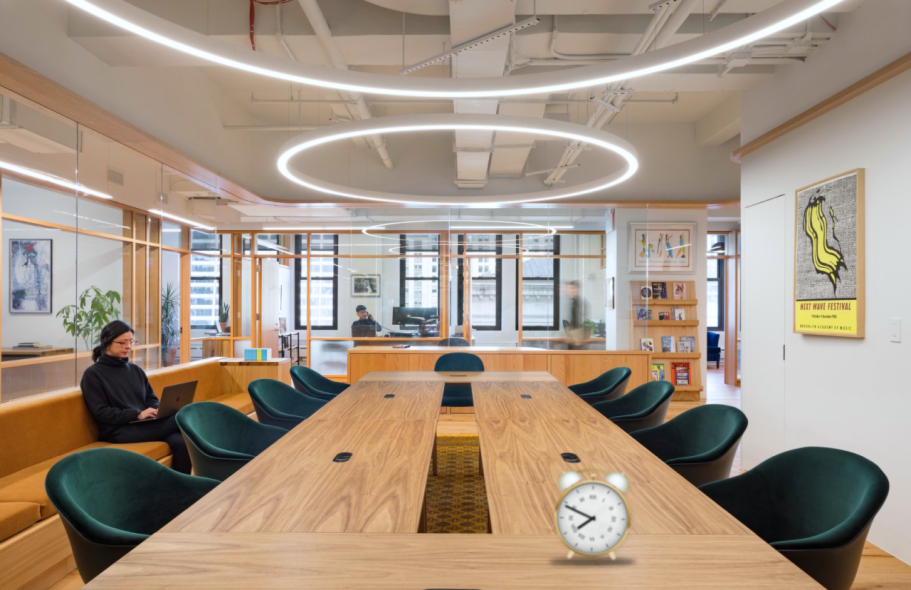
h=7 m=49
